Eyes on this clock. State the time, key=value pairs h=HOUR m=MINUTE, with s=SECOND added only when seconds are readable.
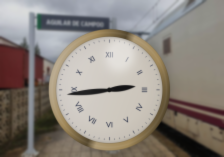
h=2 m=44
